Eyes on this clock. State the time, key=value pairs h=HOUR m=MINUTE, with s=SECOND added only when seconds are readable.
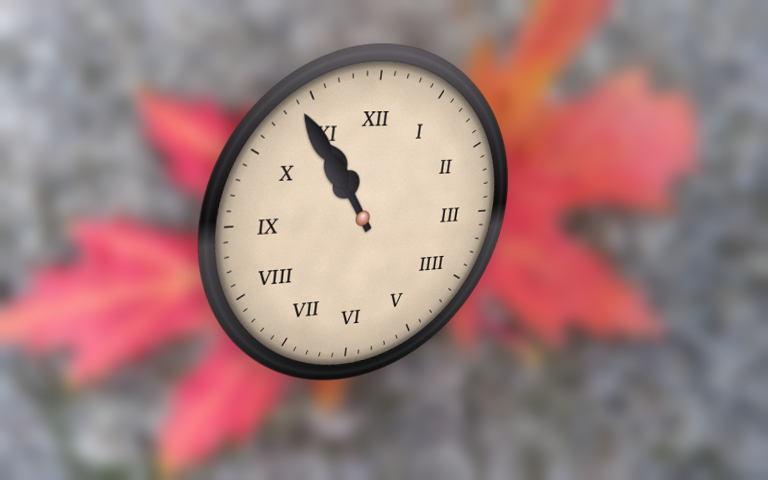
h=10 m=54
